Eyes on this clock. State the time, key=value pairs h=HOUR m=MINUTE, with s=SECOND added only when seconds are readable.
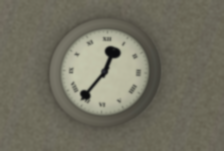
h=12 m=36
